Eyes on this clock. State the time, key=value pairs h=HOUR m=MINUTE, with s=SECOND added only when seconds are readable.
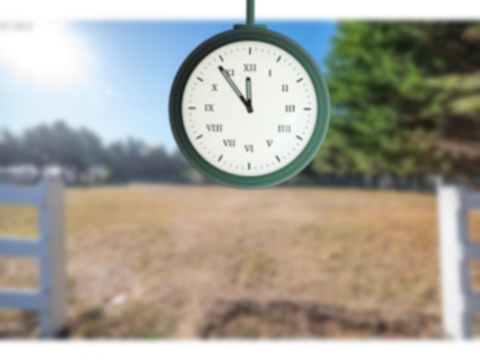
h=11 m=54
